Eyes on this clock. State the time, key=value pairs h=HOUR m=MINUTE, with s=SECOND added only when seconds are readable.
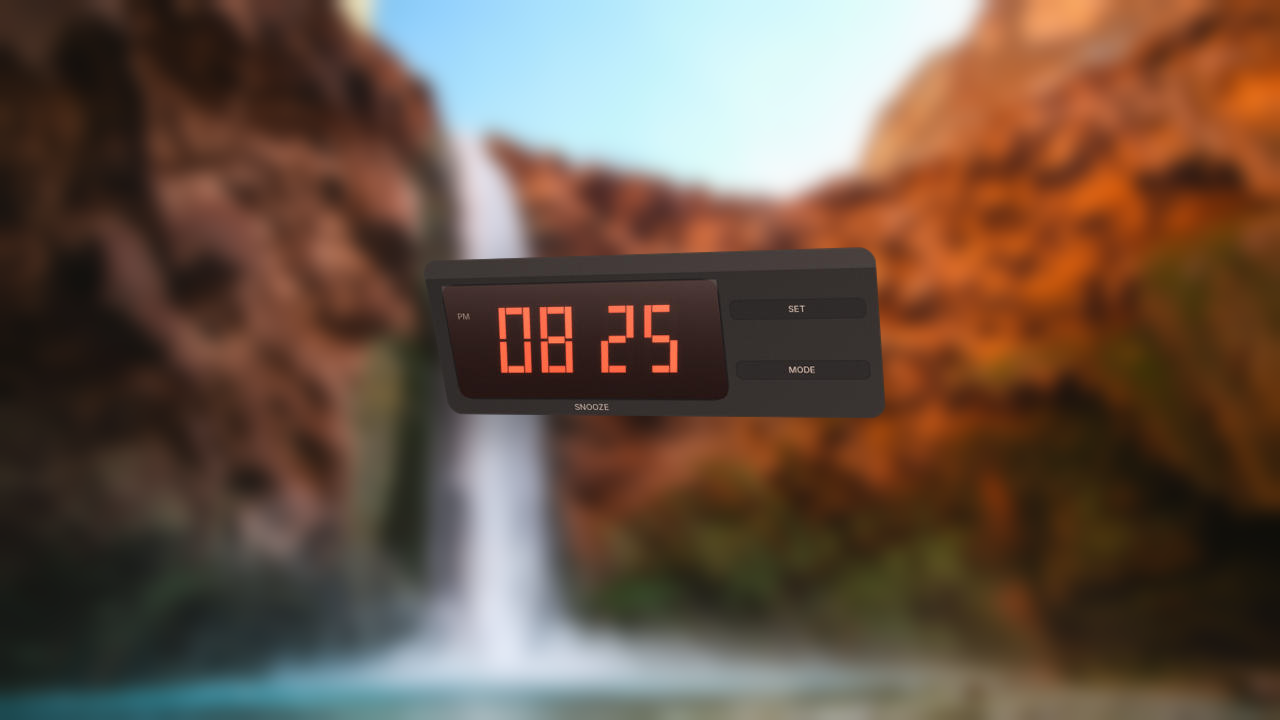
h=8 m=25
